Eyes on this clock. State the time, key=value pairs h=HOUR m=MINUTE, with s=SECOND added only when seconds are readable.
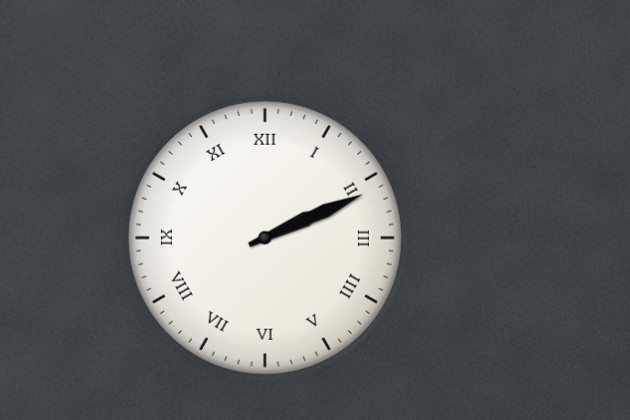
h=2 m=11
